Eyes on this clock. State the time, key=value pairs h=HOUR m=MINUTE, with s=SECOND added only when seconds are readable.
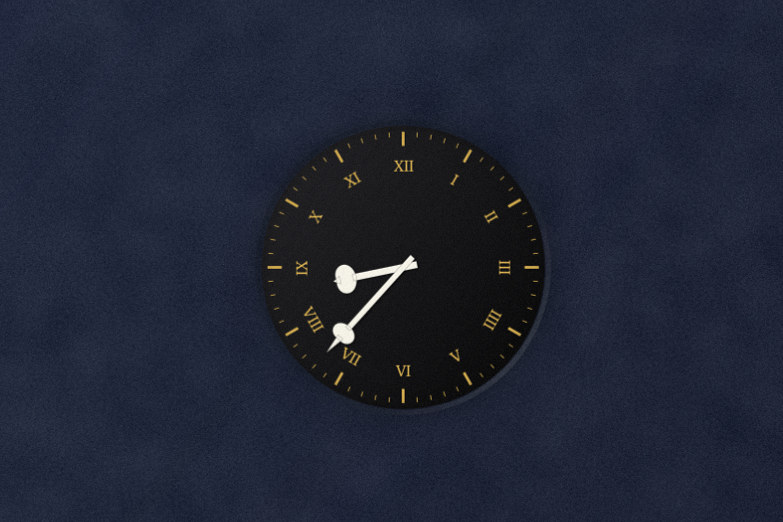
h=8 m=37
